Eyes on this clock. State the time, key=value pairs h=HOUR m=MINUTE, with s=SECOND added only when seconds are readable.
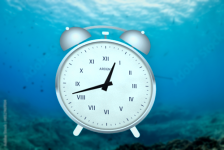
h=12 m=42
